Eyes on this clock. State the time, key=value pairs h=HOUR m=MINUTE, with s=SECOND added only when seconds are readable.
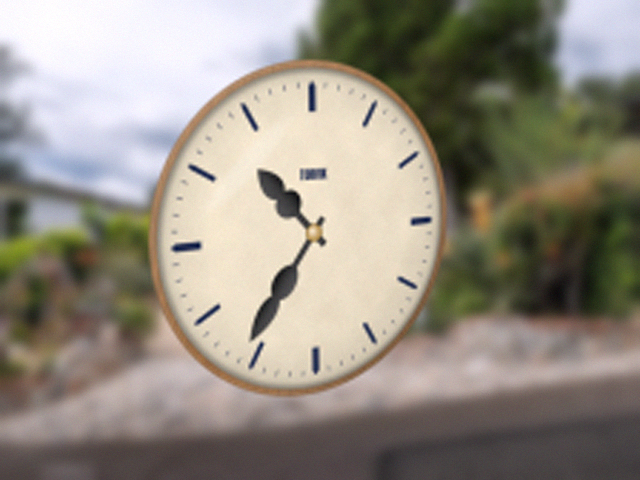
h=10 m=36
